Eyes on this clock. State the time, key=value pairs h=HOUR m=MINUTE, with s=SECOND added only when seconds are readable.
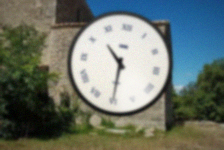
h=10 m=30
